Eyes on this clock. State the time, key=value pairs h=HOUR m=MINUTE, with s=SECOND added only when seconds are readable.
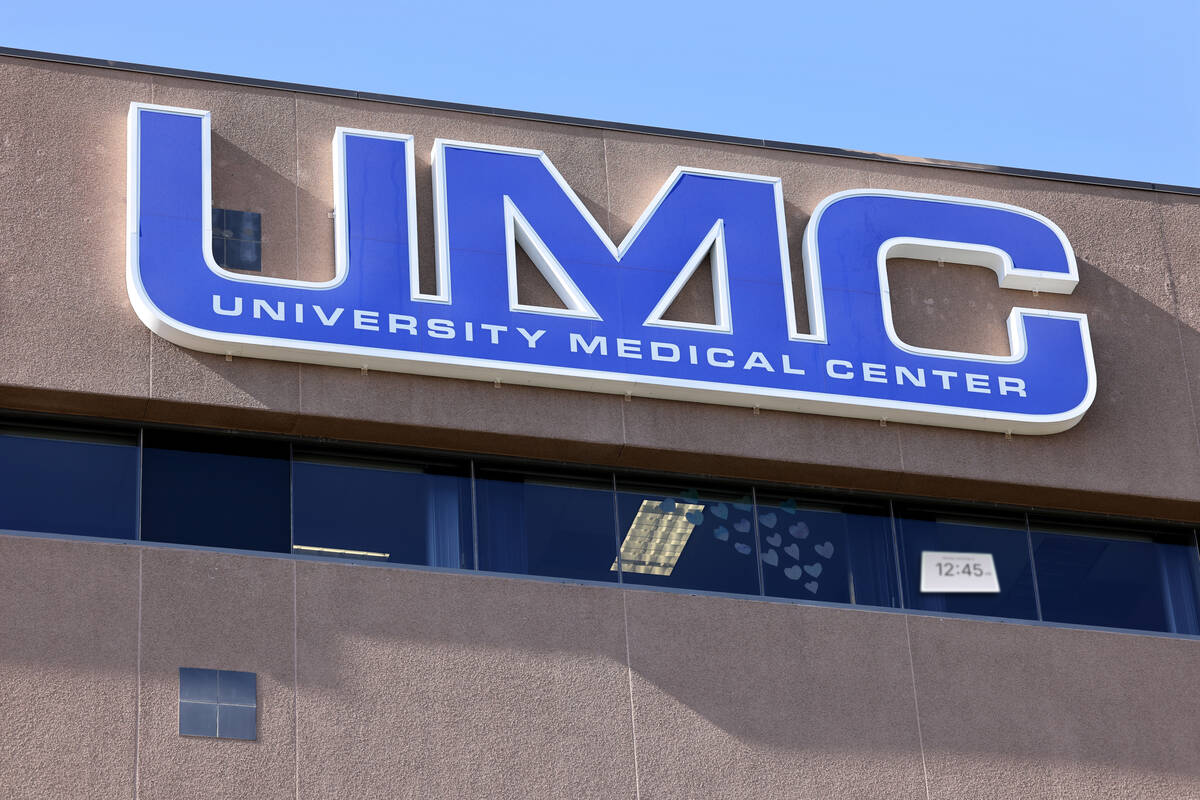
h=12 m=45
